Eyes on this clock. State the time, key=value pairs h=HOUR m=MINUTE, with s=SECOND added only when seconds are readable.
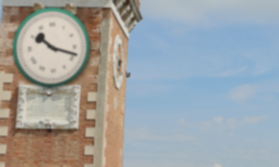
h=10 m=18
